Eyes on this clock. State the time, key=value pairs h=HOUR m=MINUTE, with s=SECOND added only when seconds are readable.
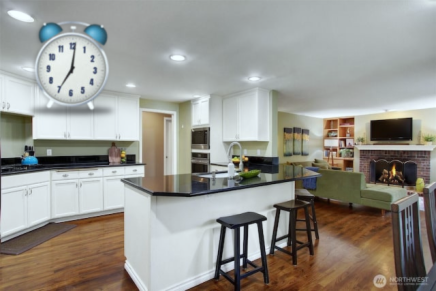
h=7 m=1
